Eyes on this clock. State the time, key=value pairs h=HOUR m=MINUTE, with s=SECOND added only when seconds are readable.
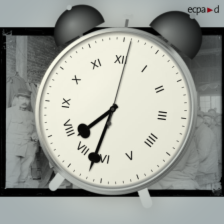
h=7 m=32 s=1
